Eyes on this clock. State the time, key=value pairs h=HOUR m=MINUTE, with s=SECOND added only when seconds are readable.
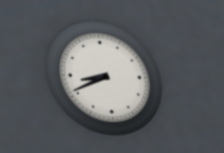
h=8 m=41
